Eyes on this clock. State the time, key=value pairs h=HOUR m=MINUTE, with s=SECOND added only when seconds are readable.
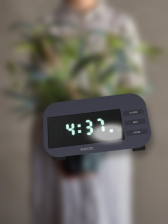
h=4 m=37
